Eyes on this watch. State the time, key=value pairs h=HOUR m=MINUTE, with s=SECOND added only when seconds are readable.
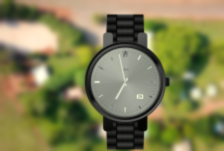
h=6 m=58
